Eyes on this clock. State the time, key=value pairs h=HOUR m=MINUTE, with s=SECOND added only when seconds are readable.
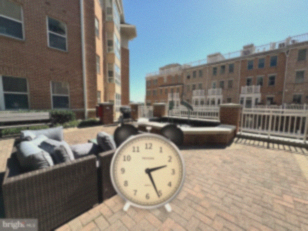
h=2 m=26
